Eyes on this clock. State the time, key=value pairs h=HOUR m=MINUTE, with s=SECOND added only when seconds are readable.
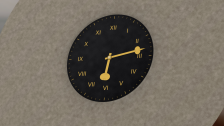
h=6 m=13
